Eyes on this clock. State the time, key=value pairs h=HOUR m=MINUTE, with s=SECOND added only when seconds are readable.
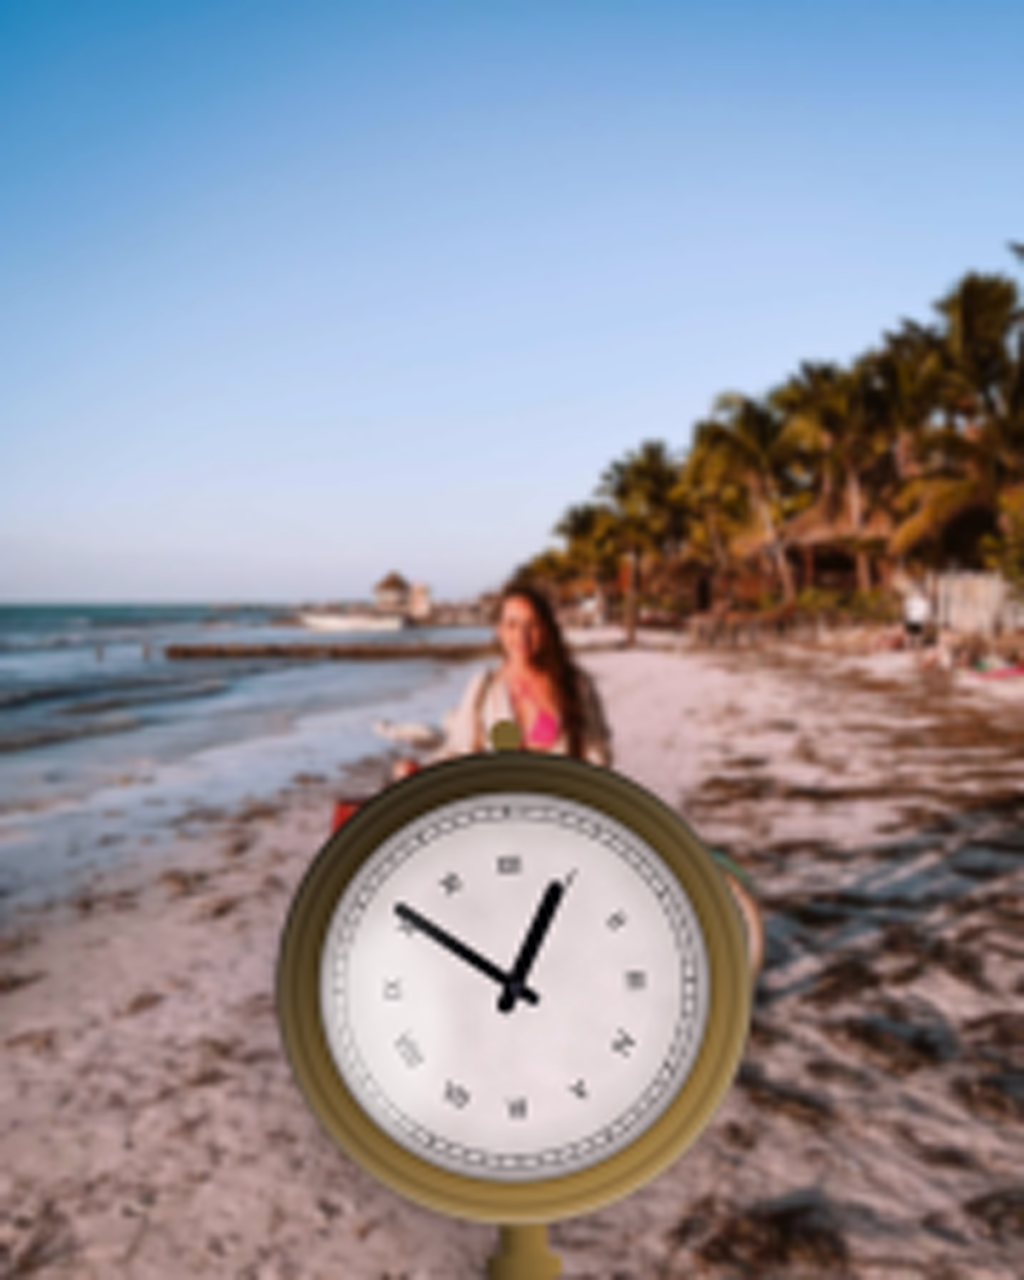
h=12 m=51
